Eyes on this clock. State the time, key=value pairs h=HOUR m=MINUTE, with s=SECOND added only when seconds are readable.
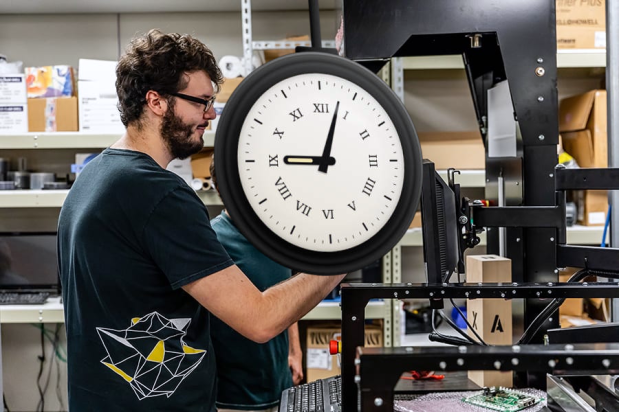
h=9 m=3
